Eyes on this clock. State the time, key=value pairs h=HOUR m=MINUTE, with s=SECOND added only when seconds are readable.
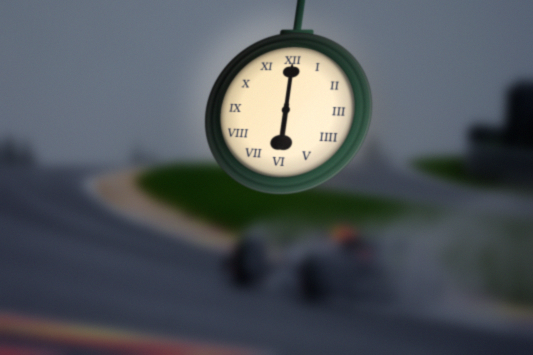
h=6 m=0
